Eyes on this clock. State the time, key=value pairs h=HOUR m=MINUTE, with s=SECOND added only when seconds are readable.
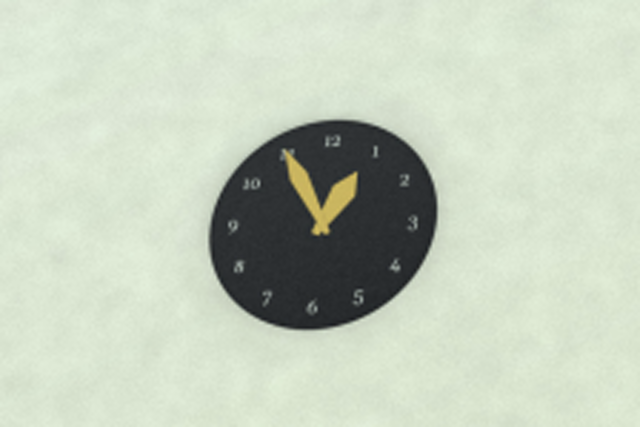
h=12 m=55
